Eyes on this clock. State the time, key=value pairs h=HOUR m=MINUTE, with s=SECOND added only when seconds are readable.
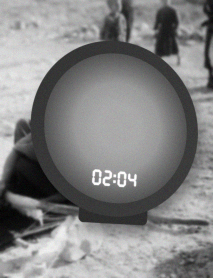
h=2 m=4
